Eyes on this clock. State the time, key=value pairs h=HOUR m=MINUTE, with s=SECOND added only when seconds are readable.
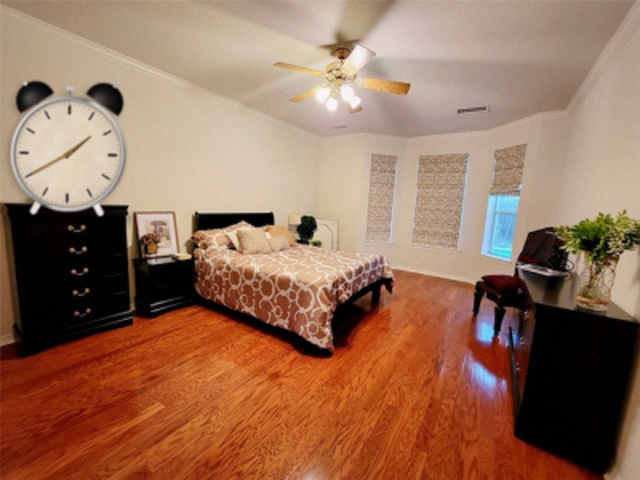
h=1 m=40
